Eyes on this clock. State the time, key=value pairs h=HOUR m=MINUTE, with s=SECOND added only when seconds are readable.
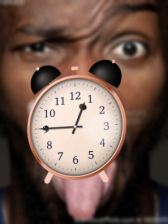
h=12 m=45
